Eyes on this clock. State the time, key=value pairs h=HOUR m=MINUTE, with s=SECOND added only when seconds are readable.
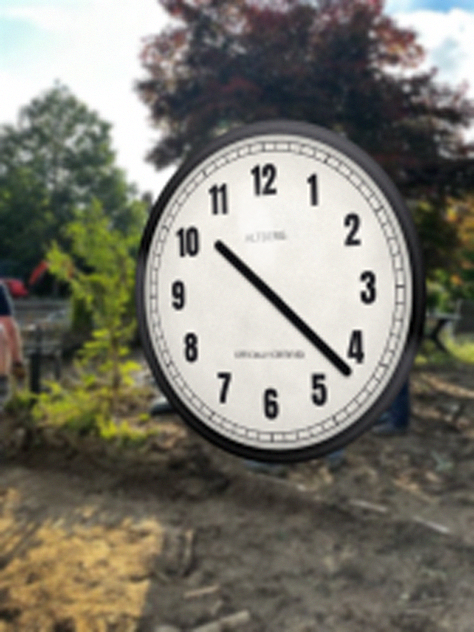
h=10 m=22
